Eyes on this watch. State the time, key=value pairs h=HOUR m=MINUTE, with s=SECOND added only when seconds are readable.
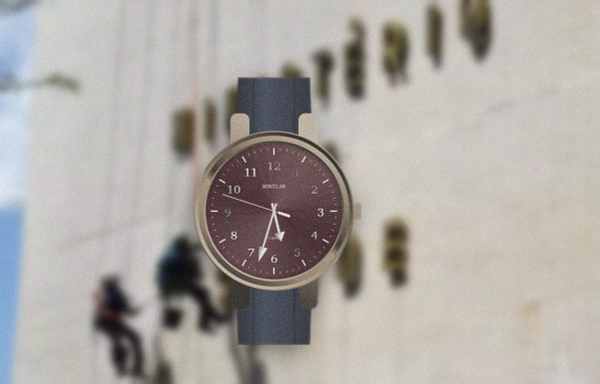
h=5 m=32 s=48
